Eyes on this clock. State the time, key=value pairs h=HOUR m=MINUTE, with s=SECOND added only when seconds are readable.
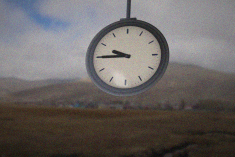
h=9 m=45
